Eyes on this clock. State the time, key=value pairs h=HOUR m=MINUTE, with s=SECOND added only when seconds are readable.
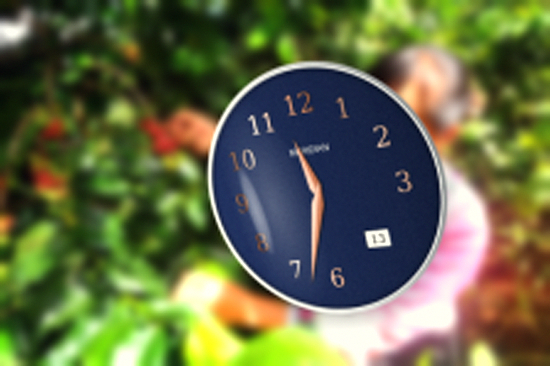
h=11 m=33
